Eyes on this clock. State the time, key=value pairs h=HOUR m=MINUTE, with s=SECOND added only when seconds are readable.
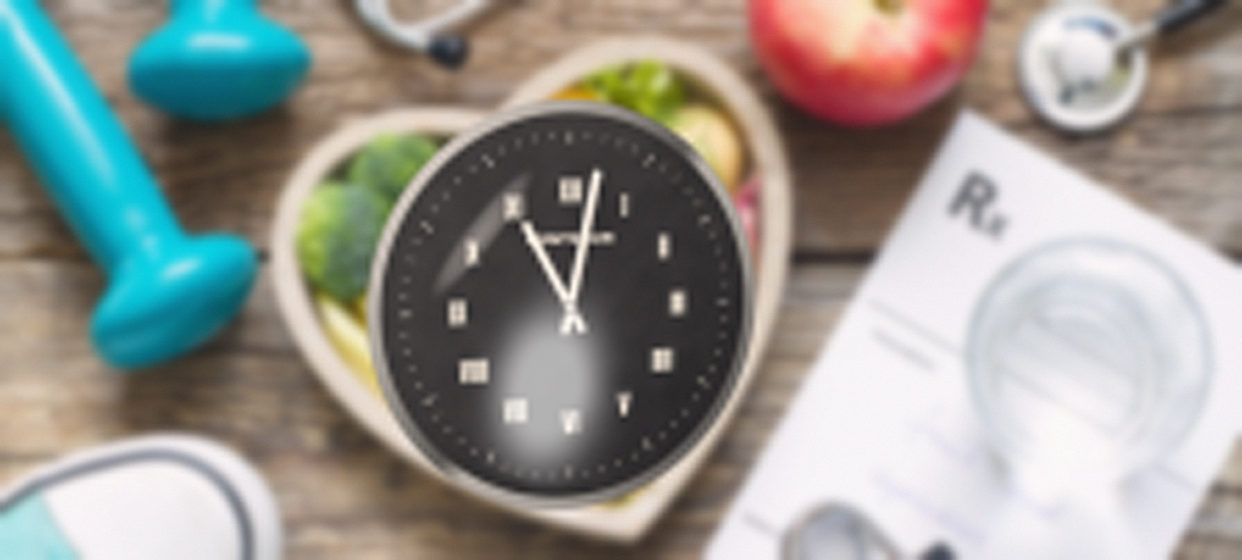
h=11 m=2
